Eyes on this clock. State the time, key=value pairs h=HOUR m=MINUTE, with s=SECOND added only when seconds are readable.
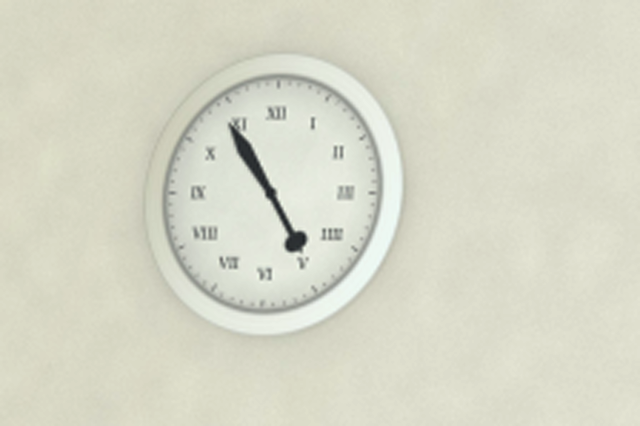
h=4 m=54
